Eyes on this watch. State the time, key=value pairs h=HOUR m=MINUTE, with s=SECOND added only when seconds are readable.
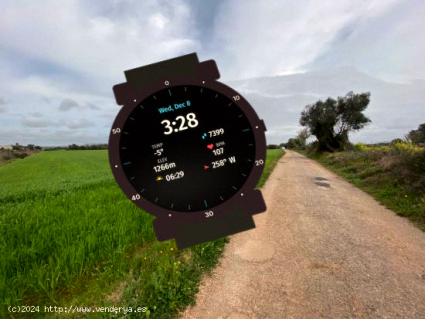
h=3 m=28
